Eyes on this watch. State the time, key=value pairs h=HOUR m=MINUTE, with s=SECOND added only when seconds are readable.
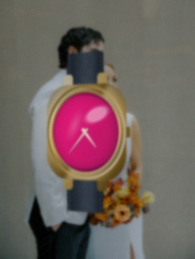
h=4 m=37
